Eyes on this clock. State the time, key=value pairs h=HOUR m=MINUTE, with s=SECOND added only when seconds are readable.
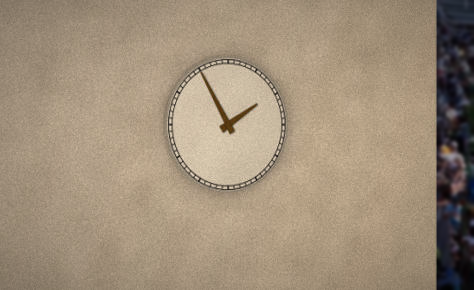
h=1 m=55
